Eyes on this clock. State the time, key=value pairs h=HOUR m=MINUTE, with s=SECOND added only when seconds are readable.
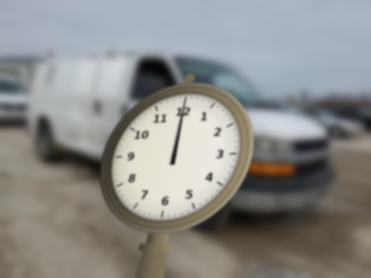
h=12 m=0
